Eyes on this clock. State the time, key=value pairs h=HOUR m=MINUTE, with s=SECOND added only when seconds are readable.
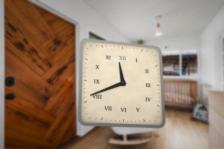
h=11 m=41
